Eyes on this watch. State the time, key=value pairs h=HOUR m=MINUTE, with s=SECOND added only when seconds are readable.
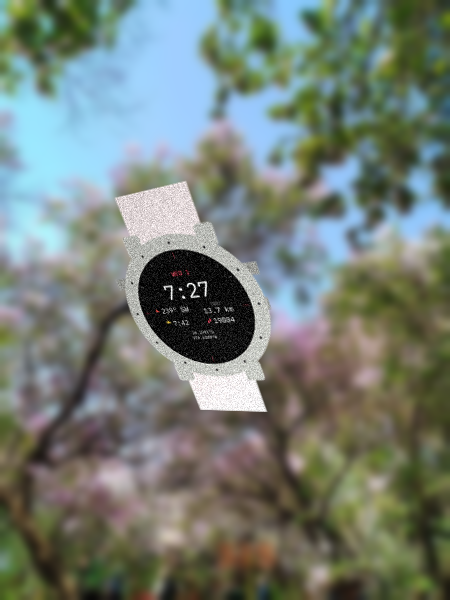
h=7 m=27
